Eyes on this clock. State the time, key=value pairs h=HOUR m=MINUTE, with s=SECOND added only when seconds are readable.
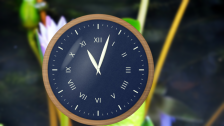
h=11 m=3
